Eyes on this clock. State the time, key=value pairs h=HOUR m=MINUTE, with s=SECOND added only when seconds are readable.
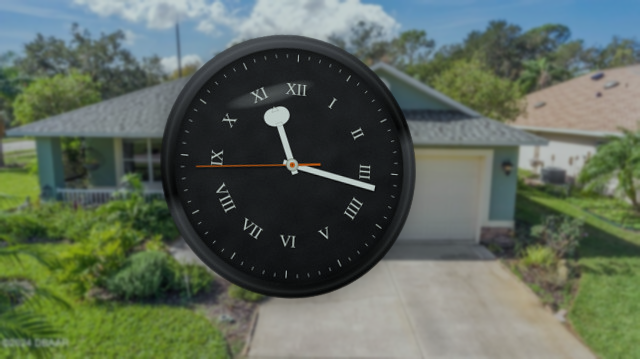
h=11 m=16 s=44
